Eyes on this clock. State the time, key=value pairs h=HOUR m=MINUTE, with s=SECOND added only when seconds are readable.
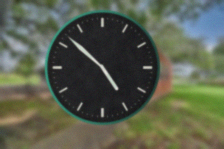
h=4 m=52
